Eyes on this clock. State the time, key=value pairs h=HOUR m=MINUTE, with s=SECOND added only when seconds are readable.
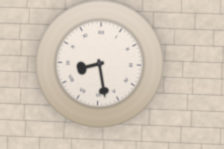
h=8 m=28
